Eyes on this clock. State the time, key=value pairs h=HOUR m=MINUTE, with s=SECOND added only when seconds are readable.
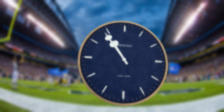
h=10 m=54
